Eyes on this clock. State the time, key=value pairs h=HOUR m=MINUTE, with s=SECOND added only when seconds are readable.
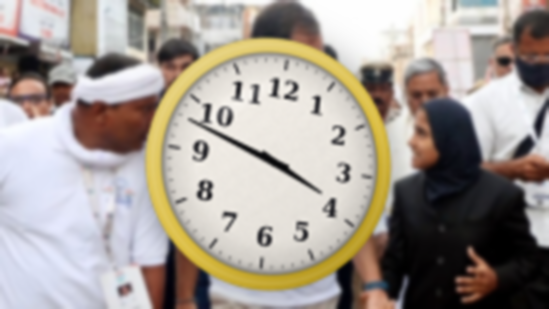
h=3 m=48
